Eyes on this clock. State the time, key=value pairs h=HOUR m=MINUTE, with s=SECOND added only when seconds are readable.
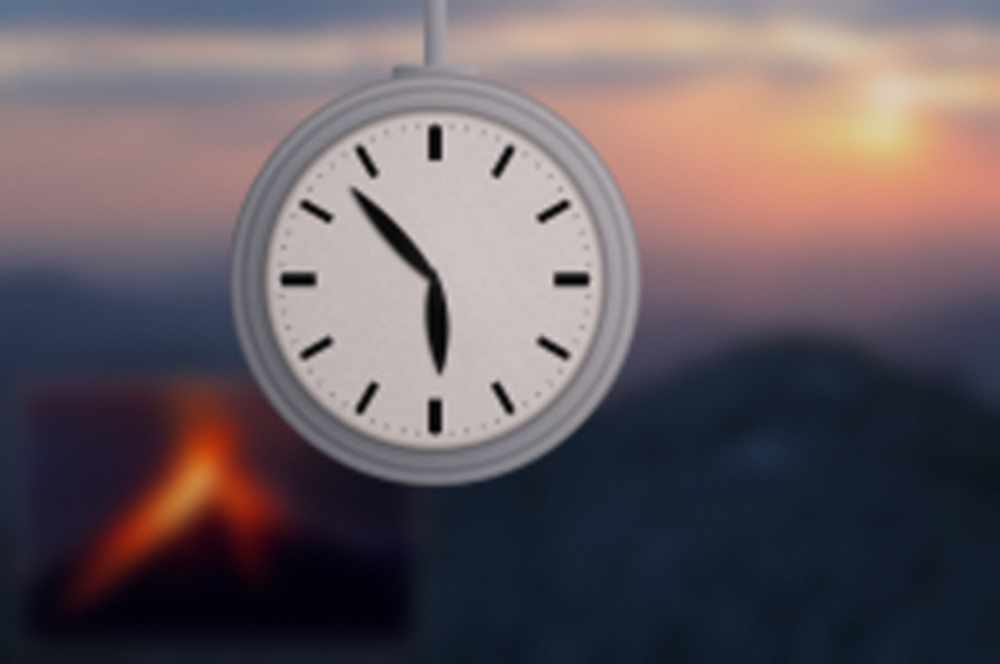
h=5 m=53
